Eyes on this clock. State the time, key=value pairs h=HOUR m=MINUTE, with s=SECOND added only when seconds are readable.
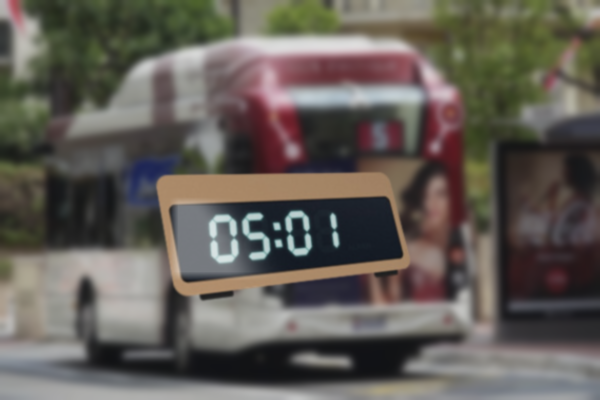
h=5 m=1
